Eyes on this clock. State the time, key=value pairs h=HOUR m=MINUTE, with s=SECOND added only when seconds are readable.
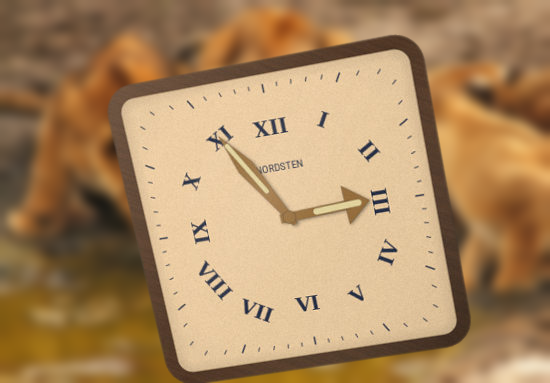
h=2 m=55
